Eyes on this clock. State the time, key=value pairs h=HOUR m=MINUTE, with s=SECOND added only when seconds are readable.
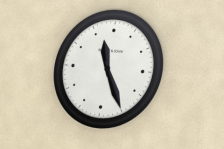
h=11 m=25
